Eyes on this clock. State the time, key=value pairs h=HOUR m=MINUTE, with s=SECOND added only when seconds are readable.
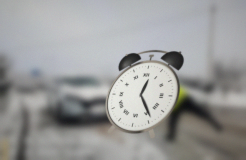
h=12 m=24
